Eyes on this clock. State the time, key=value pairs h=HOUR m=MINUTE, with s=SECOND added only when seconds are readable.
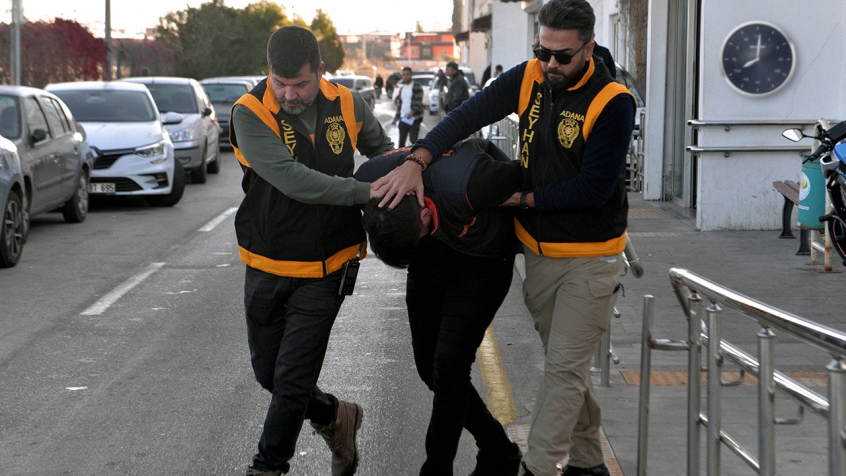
h=8 m=1
